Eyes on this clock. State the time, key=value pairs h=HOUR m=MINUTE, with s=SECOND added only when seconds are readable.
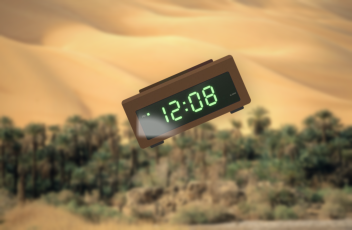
h=12 m=8
